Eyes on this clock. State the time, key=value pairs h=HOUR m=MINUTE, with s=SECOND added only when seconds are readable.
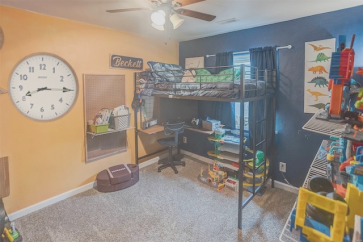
h=8 m=15
